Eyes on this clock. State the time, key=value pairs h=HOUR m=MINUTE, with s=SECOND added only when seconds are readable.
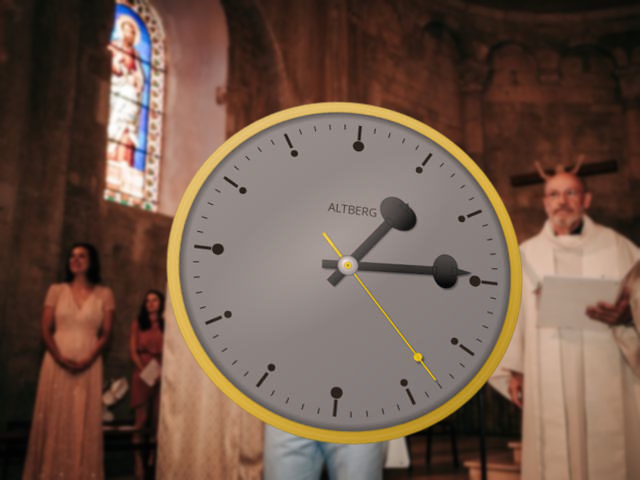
h=1 m=14 s=23
